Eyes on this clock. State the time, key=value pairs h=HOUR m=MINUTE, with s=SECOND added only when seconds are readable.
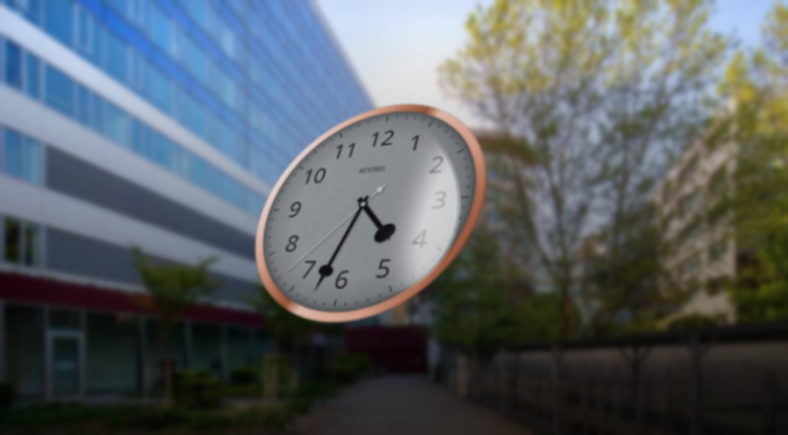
h=4 m=32 s=37
